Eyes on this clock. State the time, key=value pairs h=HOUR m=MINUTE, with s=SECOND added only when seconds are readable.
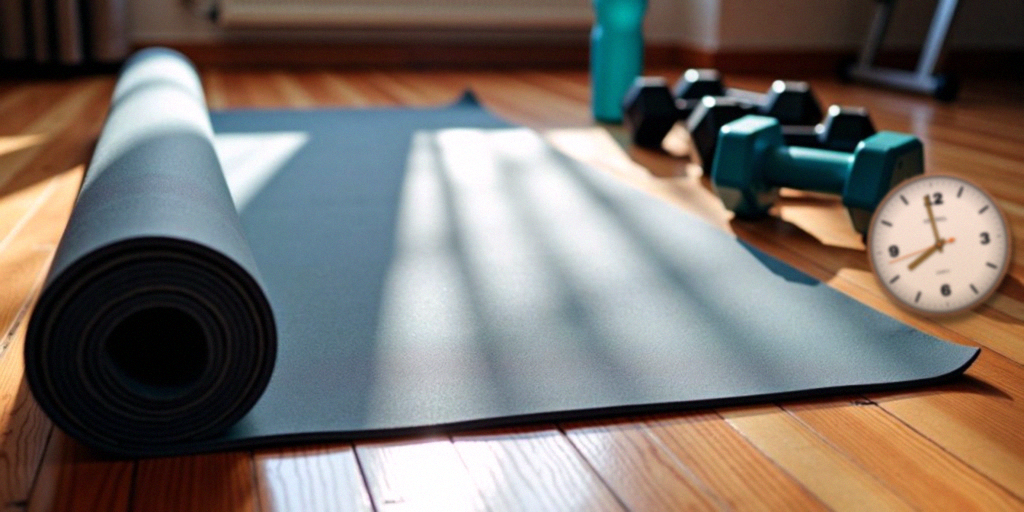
h=7 m=58 s=43
